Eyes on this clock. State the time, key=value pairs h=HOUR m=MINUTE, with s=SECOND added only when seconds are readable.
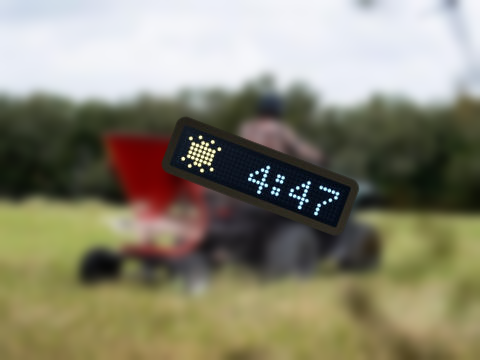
h=4 m=47
